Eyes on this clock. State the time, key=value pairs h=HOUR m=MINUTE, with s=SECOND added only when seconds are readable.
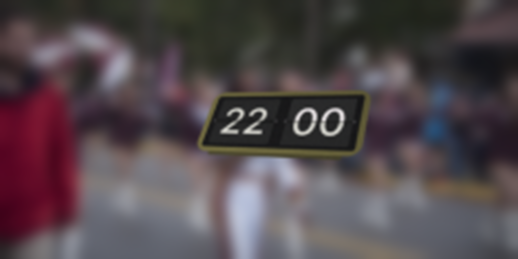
h=22 m=0
